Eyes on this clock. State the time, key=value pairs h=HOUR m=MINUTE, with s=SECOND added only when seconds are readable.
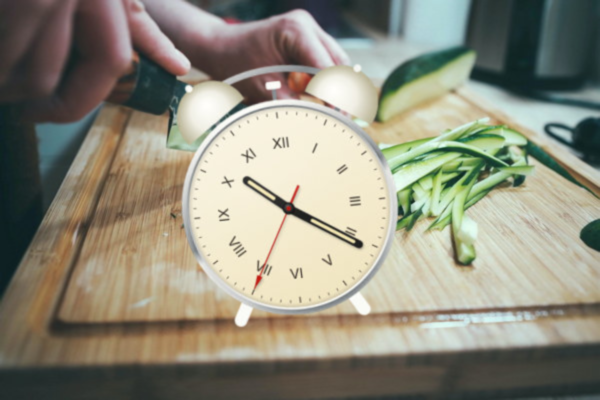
h=10 m=20 s=35
